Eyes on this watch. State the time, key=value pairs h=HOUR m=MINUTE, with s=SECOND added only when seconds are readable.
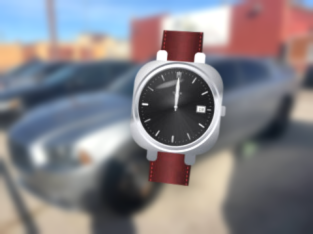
h=12 m=0
